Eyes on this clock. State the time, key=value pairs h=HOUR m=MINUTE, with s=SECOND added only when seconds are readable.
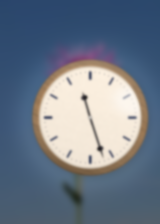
h=11 m=27
